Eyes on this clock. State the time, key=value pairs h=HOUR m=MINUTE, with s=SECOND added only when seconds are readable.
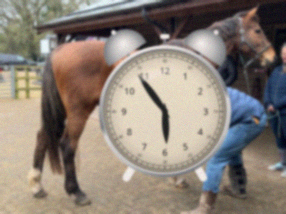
h=5 m=54
